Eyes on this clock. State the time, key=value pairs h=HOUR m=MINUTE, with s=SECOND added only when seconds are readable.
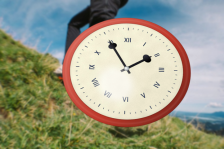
h=1 m=55
